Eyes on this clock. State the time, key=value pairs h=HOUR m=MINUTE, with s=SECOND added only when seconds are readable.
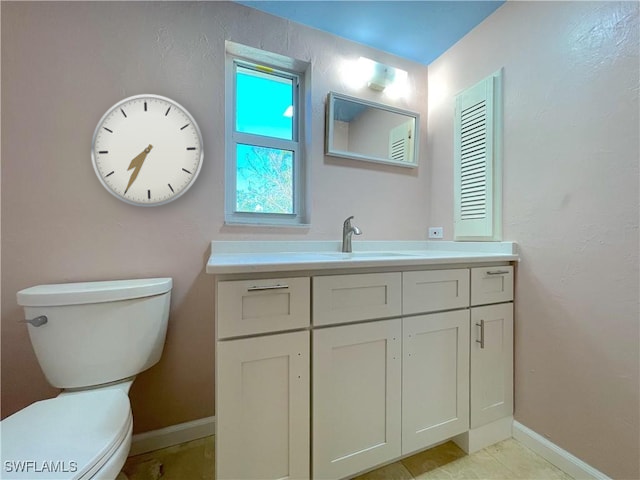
h=7 m=35
